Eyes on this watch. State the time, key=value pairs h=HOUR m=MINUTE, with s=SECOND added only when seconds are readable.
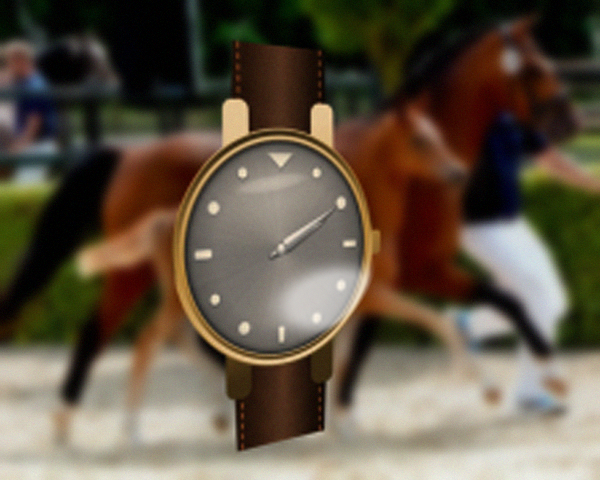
h=2 m=10
